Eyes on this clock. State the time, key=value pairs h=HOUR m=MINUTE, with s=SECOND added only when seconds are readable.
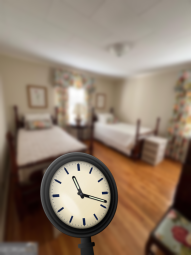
h=11 m=18
